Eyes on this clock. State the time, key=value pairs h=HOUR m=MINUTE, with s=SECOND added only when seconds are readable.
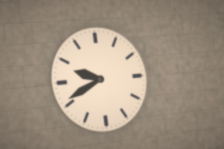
h=9 m=41
